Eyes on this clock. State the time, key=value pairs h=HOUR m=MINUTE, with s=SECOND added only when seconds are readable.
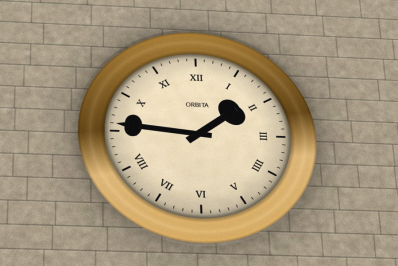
h=1 m=46
